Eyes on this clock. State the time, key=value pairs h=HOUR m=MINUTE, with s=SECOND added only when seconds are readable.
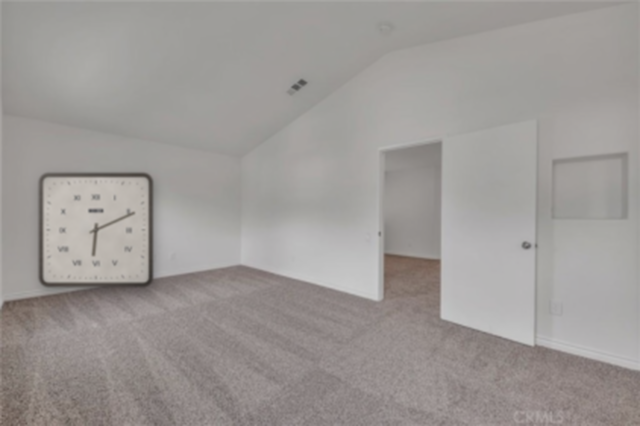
h=6 m=11
